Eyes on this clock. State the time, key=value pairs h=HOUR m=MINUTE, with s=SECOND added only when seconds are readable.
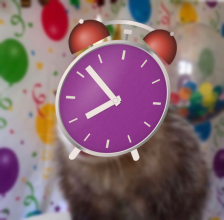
h=7 m=52
